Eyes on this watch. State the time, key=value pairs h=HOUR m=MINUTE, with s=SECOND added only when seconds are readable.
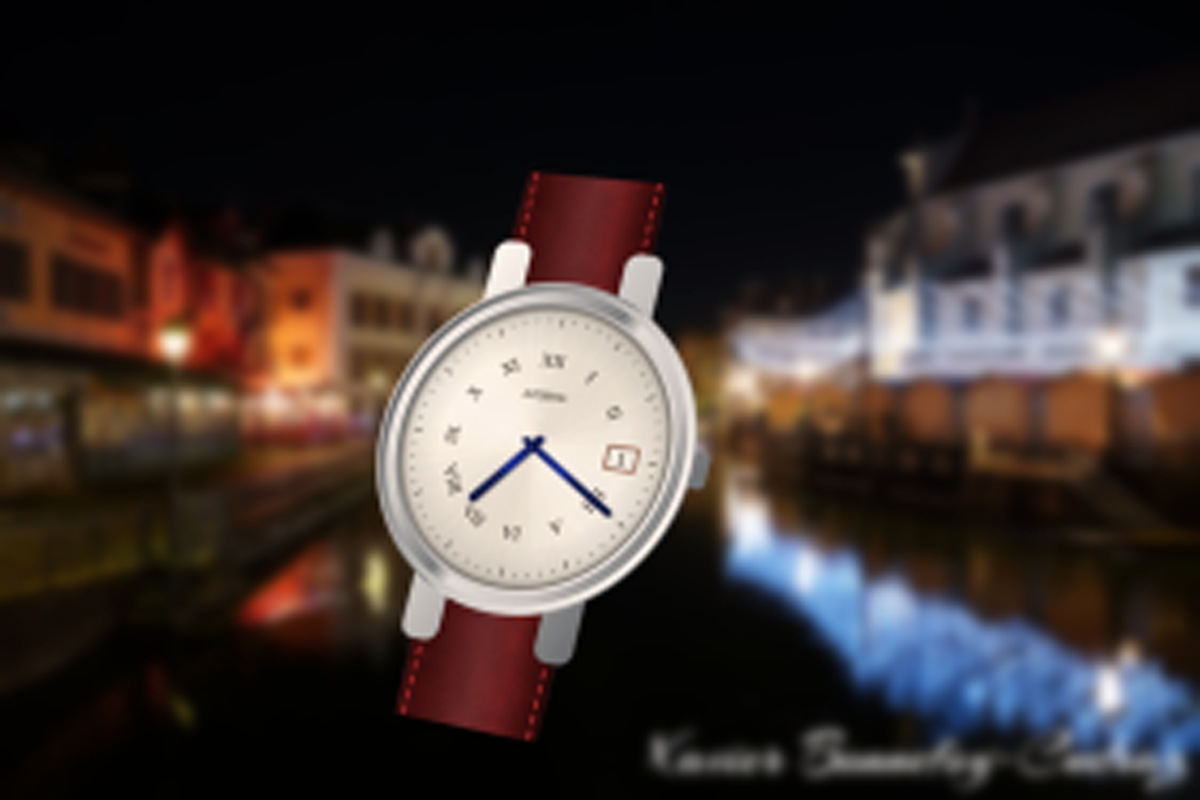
h=7 m=20
